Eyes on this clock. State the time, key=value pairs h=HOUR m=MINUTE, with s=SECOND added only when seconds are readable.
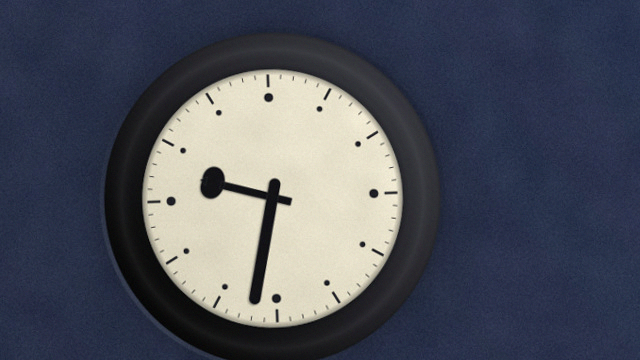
h=9 m=32
